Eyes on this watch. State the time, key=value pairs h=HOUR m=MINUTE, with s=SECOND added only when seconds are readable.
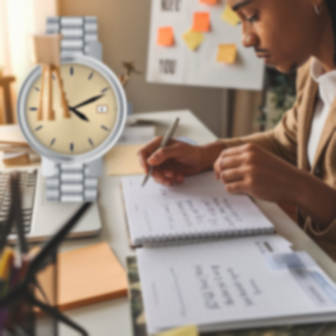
h=4 m=11
